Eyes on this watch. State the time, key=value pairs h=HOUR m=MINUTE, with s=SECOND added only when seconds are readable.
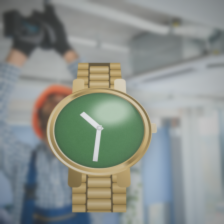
h=10 m=31
